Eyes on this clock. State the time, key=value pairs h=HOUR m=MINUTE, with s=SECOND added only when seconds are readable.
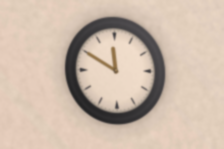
h=11 m=50
